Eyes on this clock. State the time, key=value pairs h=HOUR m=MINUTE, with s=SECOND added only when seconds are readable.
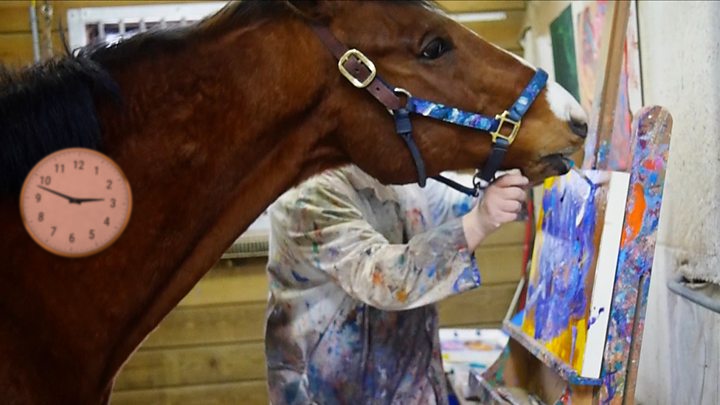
h=2 m=48
